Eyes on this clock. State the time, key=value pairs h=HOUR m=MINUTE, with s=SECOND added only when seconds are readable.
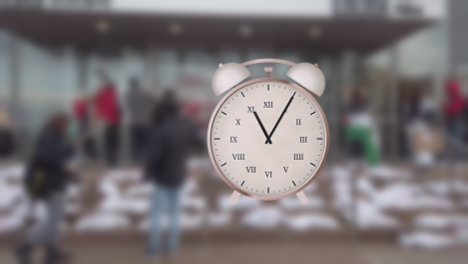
h=11 m=5
